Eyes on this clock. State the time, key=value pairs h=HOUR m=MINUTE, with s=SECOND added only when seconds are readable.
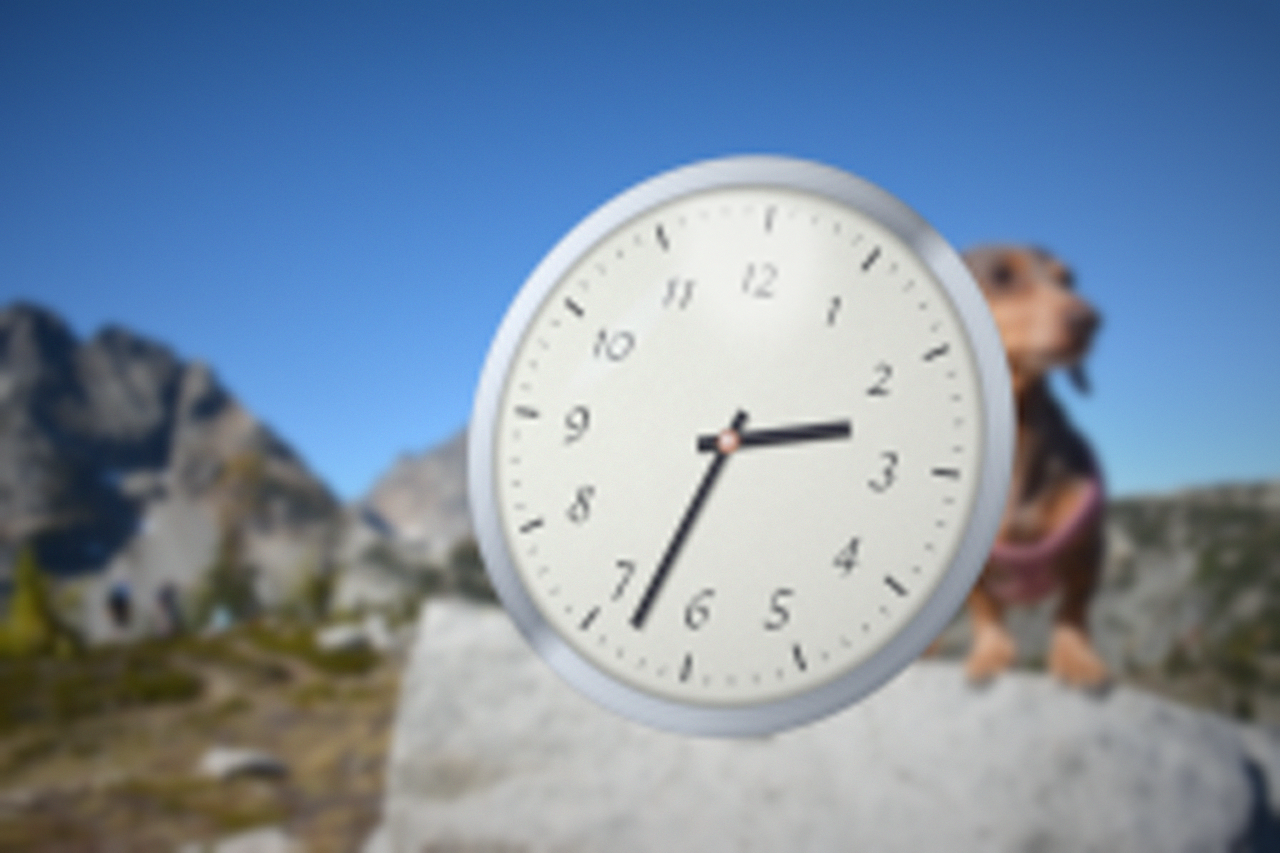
h=2 m=33
